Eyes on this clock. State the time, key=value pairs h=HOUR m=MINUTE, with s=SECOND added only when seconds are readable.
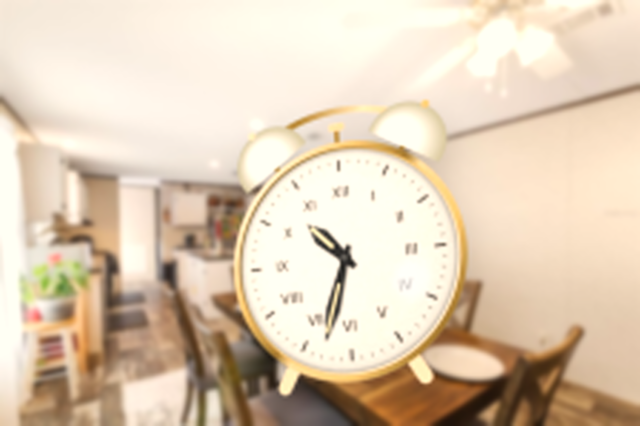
h=10 m=33
